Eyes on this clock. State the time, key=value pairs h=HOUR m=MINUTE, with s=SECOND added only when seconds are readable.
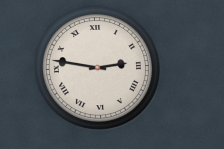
h=2 m=47
